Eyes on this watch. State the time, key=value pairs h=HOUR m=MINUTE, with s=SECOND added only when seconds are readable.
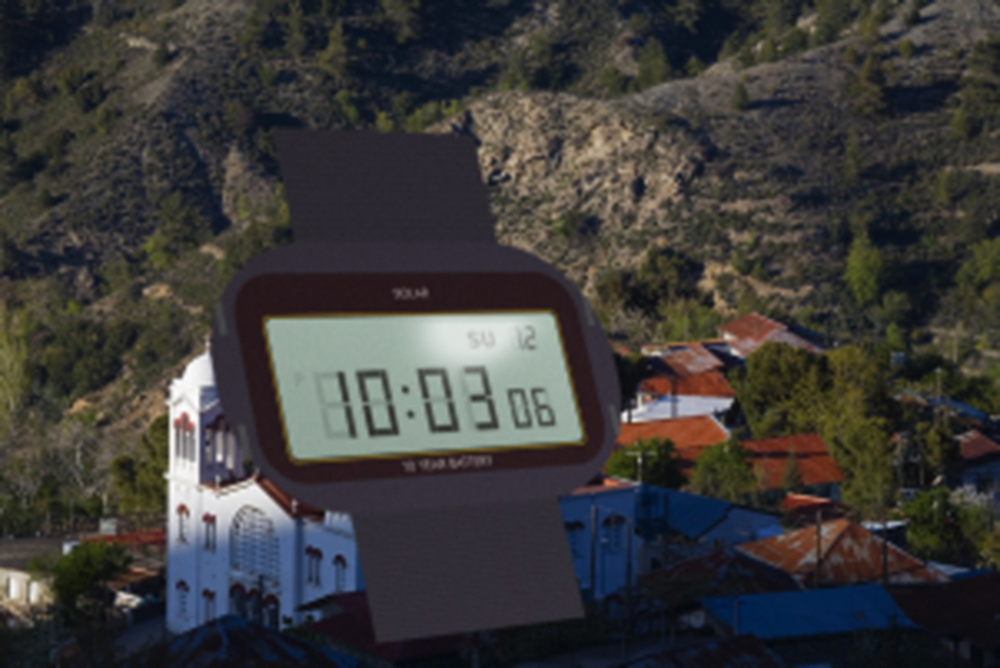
h=10 m=3 s=6
